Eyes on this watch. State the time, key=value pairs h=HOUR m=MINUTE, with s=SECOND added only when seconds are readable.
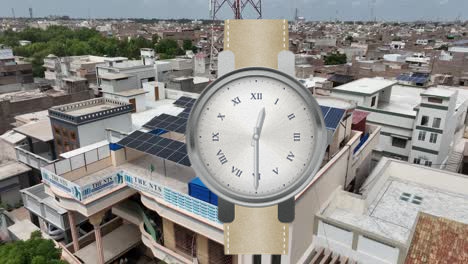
h=12 m=30
